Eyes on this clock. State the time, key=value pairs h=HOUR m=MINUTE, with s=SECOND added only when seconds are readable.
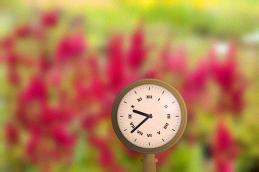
h=9 m=38
